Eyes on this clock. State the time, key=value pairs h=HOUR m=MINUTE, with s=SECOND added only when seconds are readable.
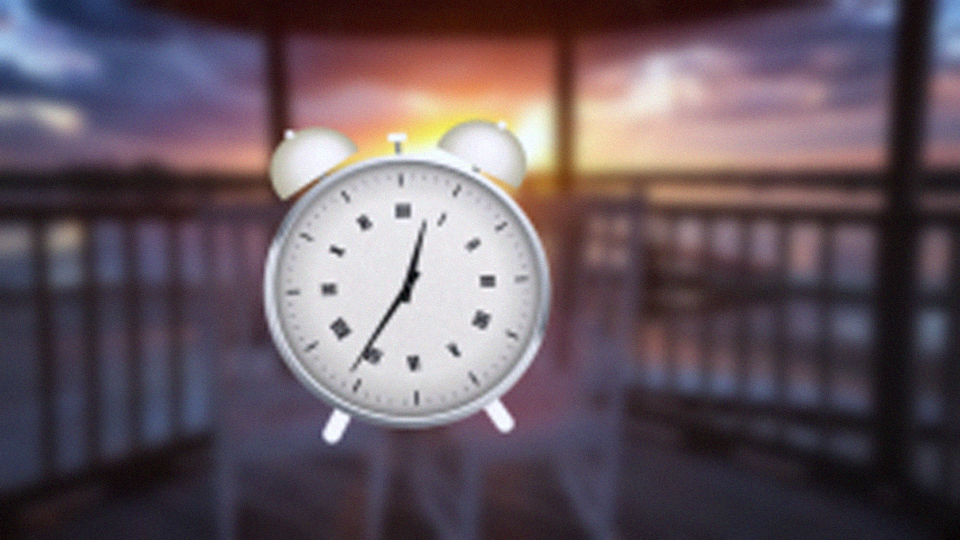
h=12 m=36
